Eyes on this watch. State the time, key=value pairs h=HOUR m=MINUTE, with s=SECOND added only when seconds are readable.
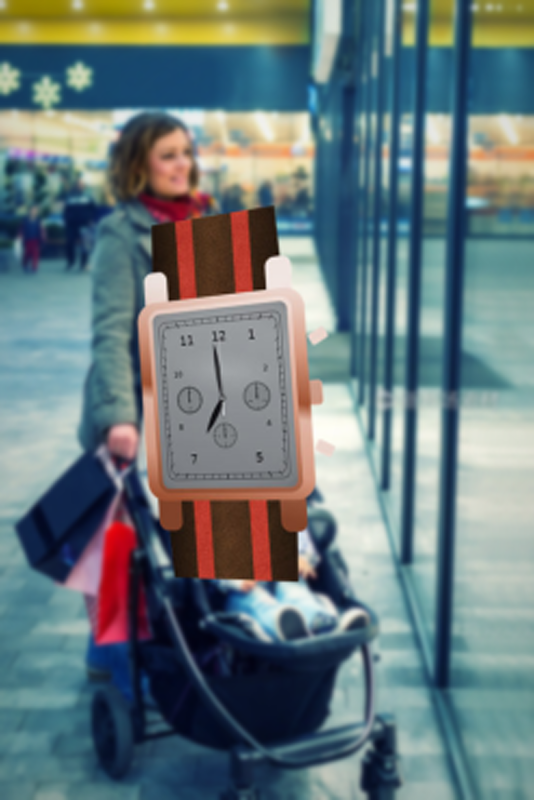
h=6 m=59
